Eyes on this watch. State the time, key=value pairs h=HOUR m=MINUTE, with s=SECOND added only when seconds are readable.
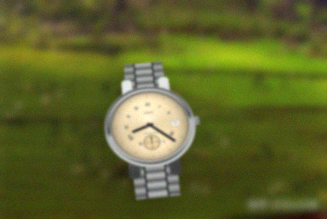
h=8 m=22
